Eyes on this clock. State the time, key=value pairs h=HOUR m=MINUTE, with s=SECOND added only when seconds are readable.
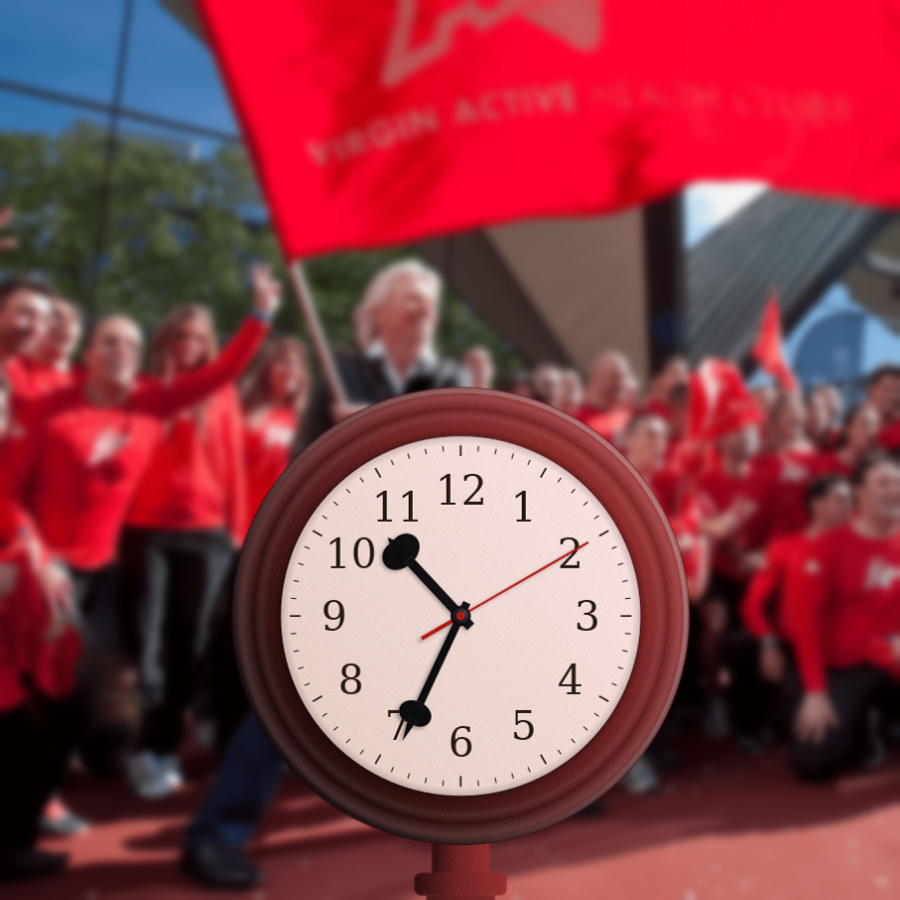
h=10 m=34 s=10
